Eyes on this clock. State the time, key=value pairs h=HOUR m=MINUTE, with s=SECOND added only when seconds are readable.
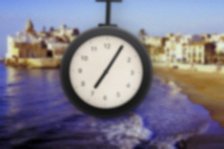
h=7 m=5
